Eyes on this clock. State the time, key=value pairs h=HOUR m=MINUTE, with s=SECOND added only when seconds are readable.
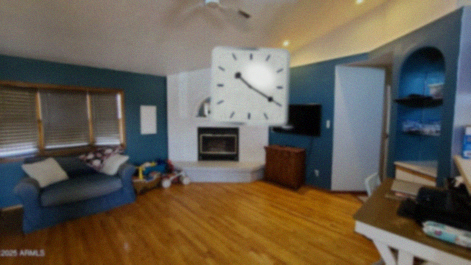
h=10 m=20
